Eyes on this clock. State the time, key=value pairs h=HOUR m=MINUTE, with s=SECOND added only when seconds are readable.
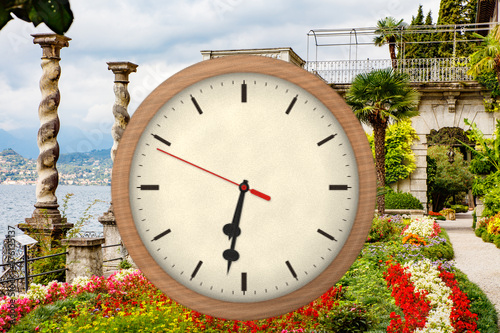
h=6 m=31 s=49
